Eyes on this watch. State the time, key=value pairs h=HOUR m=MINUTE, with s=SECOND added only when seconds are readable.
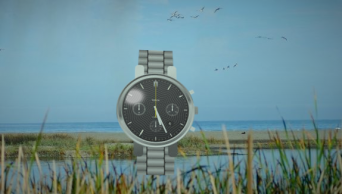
h=5 m=26
